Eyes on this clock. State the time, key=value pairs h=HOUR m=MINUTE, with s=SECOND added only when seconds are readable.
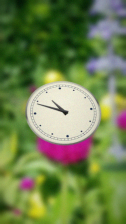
h=10 m=49
